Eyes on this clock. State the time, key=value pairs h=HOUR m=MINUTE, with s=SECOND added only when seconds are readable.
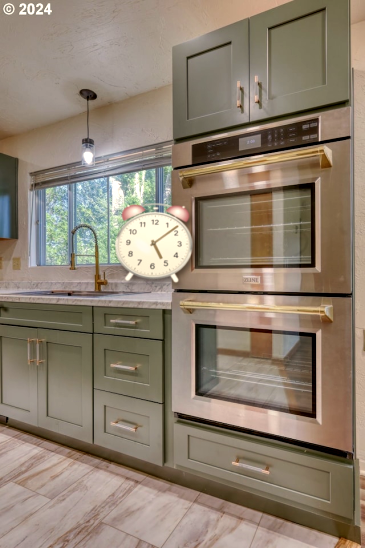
h=5 m=8
